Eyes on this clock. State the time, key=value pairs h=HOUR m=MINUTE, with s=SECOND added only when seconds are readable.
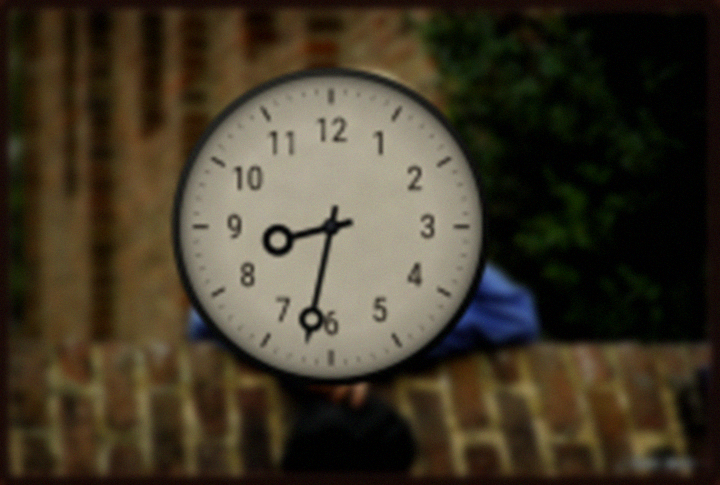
h=8 m=32
